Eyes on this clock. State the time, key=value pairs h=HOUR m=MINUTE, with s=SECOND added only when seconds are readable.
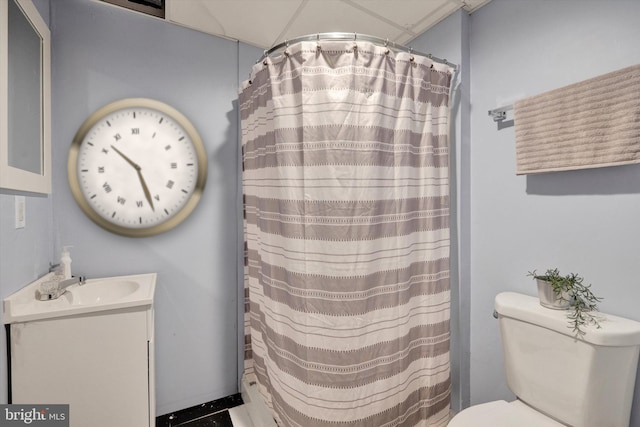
h=10 m=27
